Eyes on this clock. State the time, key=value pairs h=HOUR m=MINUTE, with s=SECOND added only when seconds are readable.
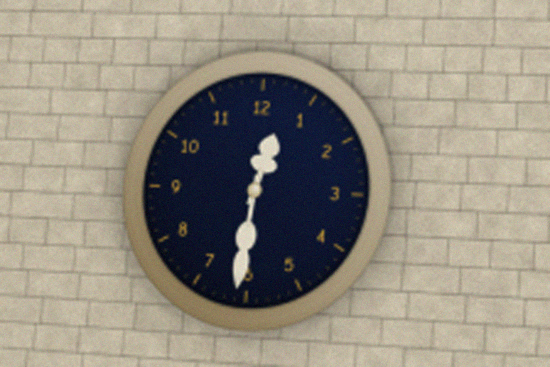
h=12 m=31
